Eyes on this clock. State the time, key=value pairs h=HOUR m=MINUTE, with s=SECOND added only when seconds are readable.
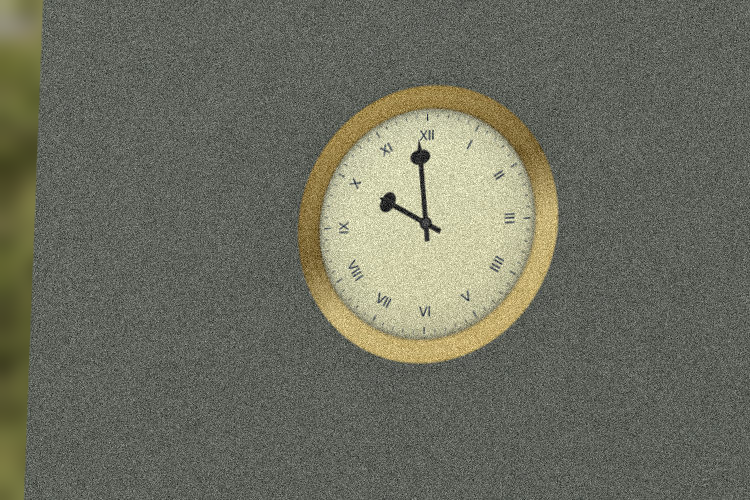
h=9 m=59
